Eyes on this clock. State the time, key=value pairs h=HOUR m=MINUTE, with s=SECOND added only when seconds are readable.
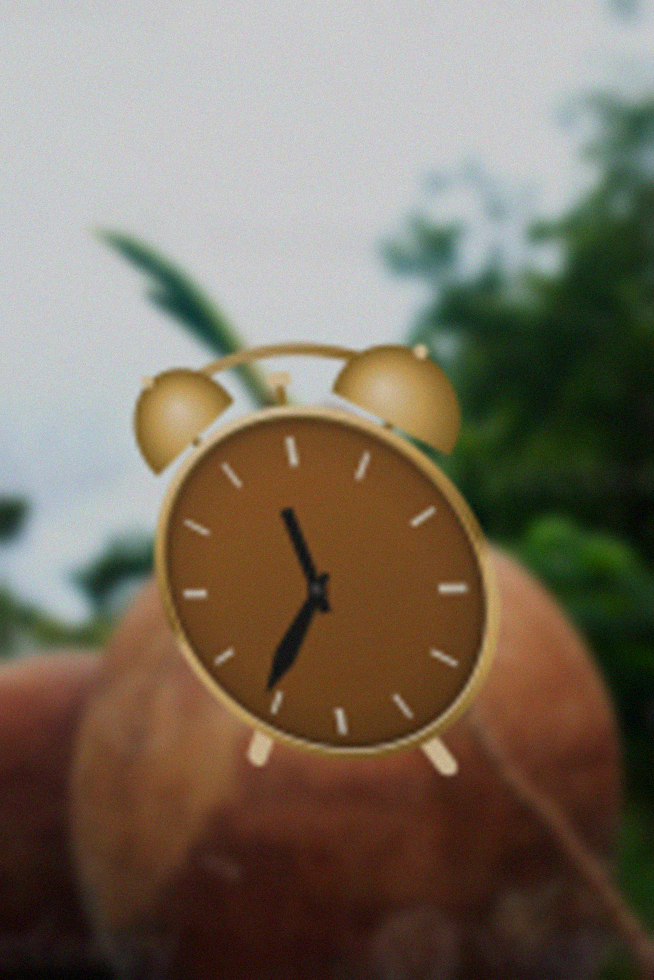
h=11 m=36
